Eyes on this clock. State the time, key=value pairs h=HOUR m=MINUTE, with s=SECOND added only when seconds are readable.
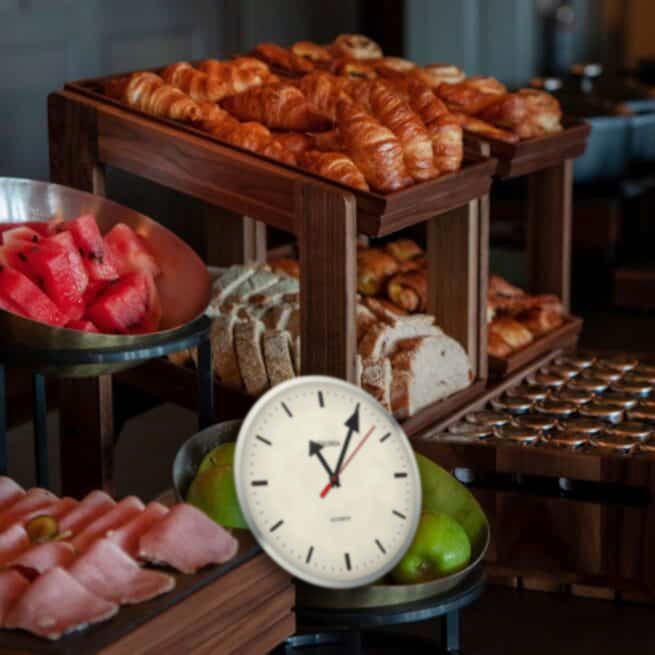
h=11 m=5 s=8
